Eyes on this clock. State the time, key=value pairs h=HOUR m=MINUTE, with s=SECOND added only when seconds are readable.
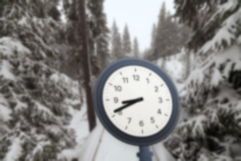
h=8 m=41
